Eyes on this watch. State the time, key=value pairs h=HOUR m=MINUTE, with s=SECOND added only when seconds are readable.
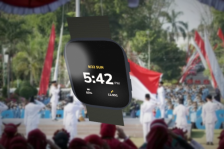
h=5 m=42
